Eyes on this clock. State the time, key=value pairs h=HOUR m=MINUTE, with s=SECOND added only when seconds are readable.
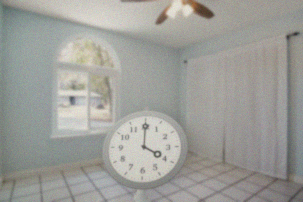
h=4 m=0
